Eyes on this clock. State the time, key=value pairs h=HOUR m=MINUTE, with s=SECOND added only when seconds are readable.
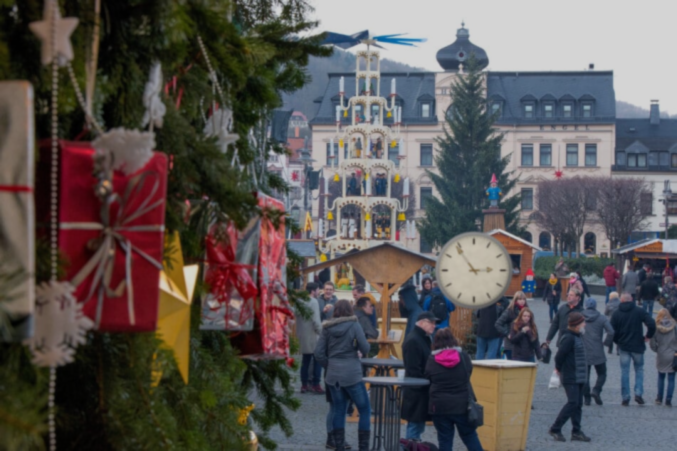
h=2 m=54
